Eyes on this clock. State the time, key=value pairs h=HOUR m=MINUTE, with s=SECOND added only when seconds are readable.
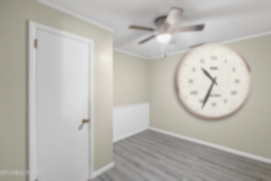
h=10 m=34
